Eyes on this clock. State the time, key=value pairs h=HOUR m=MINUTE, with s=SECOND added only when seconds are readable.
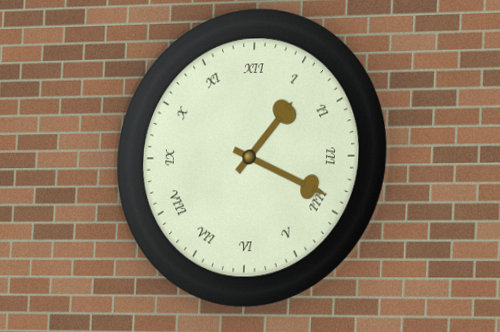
h=1 m=19
